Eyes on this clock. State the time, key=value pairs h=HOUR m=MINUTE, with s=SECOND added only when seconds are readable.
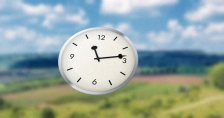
h=11 m=13
